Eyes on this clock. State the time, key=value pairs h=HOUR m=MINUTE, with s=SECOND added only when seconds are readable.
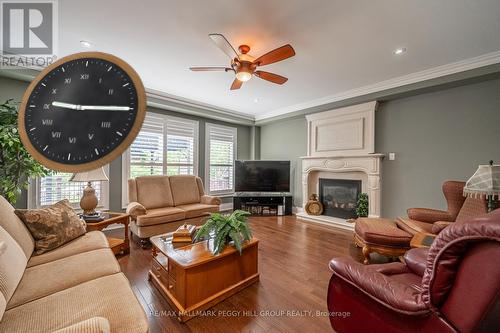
h=9 m=15
